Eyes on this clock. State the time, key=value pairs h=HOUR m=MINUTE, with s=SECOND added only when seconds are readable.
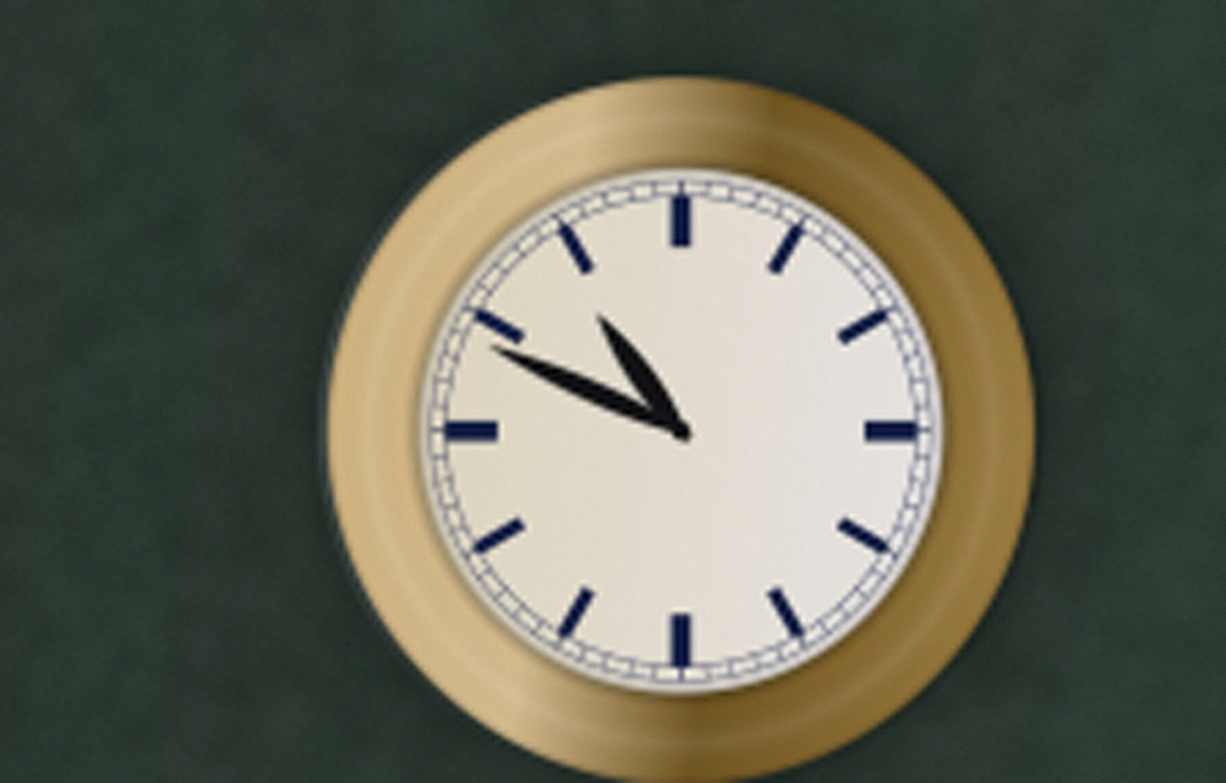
h=10 m=49
